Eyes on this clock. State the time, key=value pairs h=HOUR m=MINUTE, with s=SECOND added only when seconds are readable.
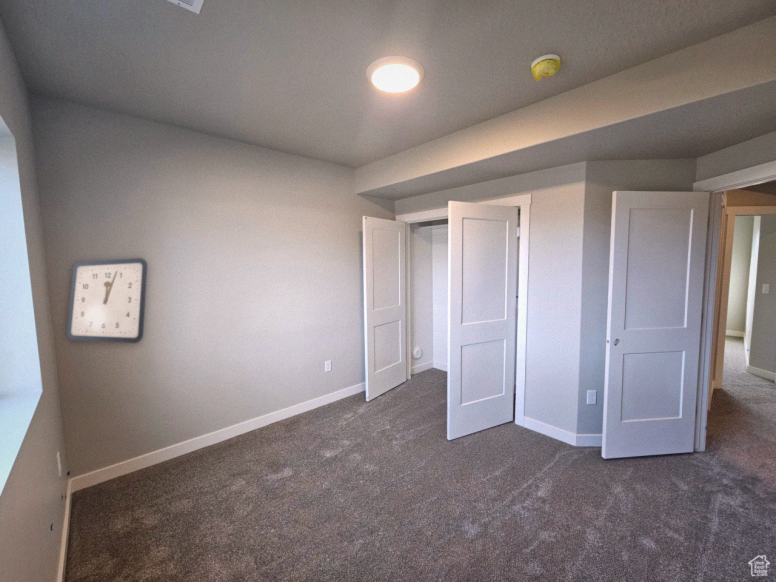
h=12 m=3
